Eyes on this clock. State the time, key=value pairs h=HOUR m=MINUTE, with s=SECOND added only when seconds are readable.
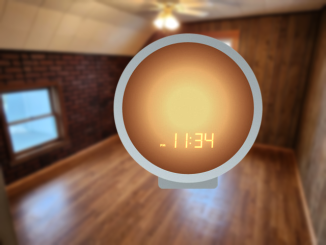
h=11 m=34
